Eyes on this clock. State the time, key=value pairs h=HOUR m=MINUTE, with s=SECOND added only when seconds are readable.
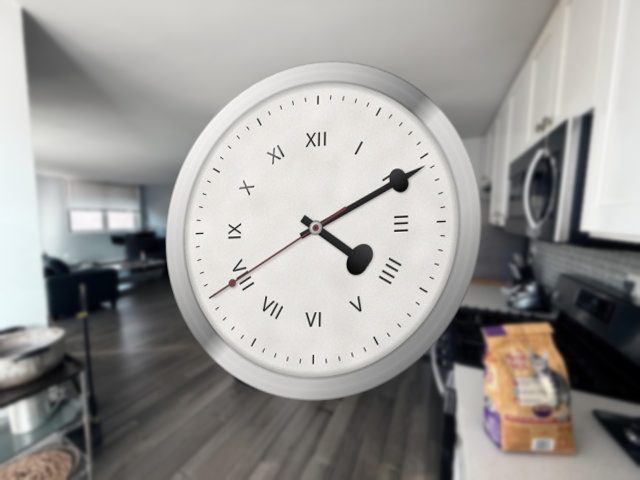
h=4 m=10 s=40
